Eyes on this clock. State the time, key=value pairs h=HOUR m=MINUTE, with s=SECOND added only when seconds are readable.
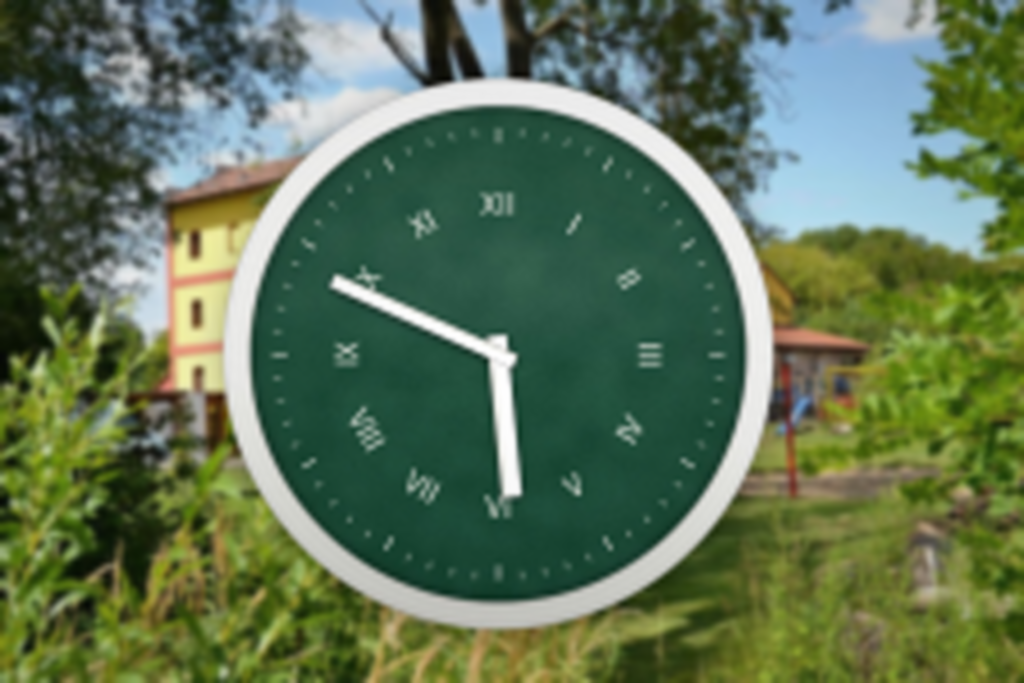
h=5 m=49
